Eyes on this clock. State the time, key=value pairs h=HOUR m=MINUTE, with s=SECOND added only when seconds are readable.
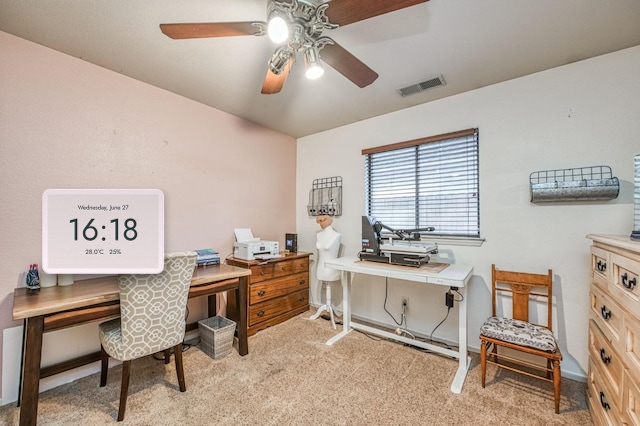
h=16 m=18
